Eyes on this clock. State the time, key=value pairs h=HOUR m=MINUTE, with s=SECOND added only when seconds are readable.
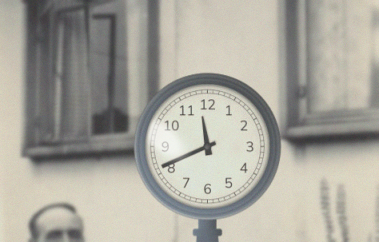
h=11 m=41
